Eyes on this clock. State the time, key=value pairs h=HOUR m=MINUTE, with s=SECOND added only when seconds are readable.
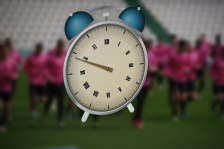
h=9 m=49
